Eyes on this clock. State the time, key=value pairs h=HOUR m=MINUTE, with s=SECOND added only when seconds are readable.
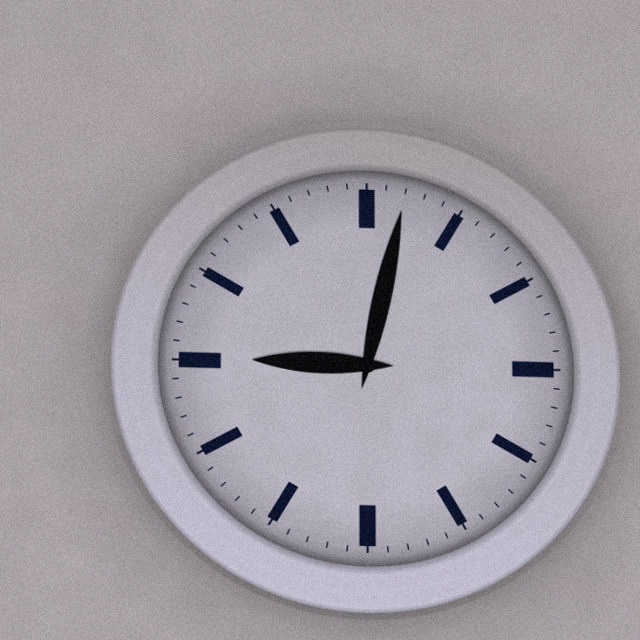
h=9 m=2
